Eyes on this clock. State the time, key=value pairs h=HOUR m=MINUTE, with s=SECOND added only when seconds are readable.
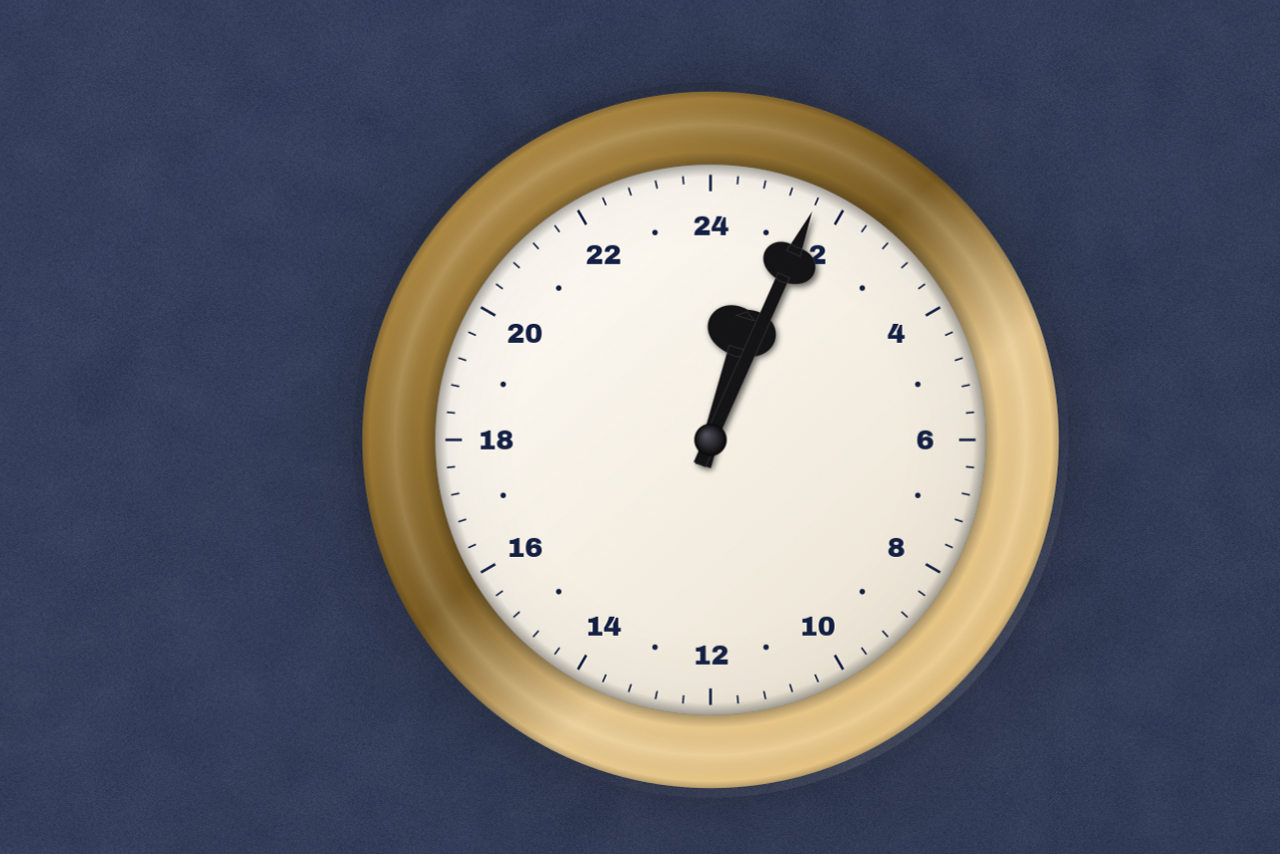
h=1 m=4
